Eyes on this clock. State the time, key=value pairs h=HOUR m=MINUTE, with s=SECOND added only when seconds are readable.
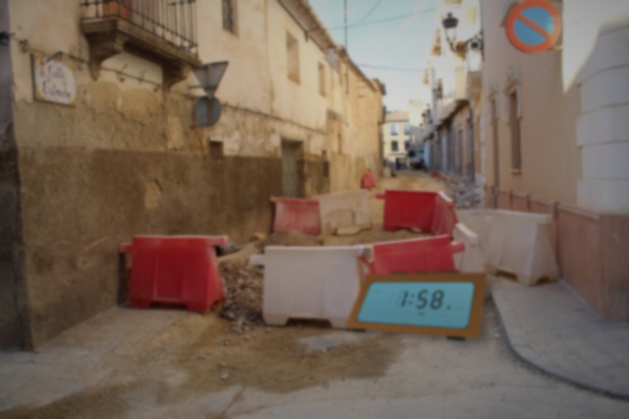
h=1 m=58
